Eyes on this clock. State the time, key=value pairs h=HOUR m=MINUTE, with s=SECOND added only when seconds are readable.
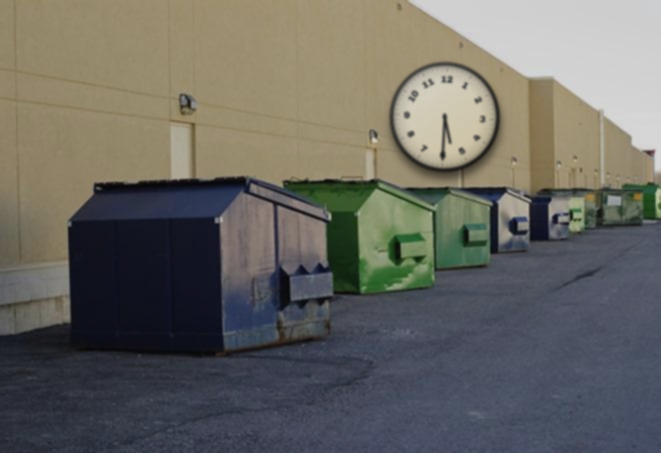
h=5 m=30
